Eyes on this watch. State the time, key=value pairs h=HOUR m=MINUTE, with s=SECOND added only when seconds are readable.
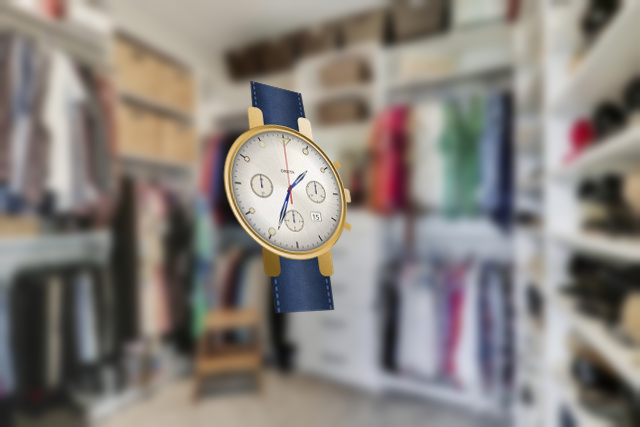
h=1 m=34
